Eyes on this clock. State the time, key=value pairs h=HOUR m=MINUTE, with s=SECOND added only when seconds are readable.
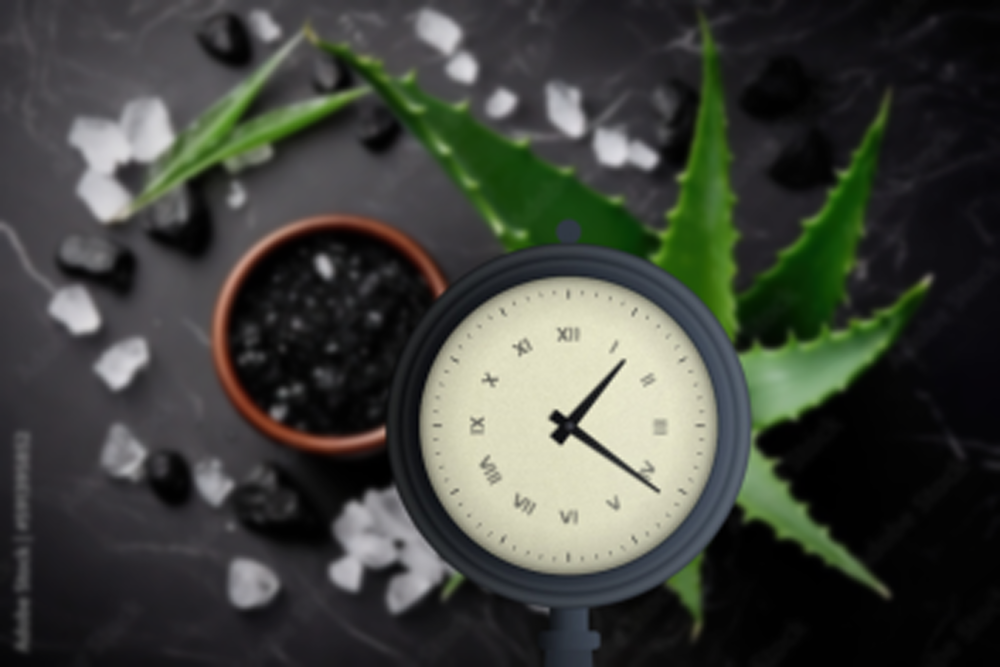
h=1 m=21
